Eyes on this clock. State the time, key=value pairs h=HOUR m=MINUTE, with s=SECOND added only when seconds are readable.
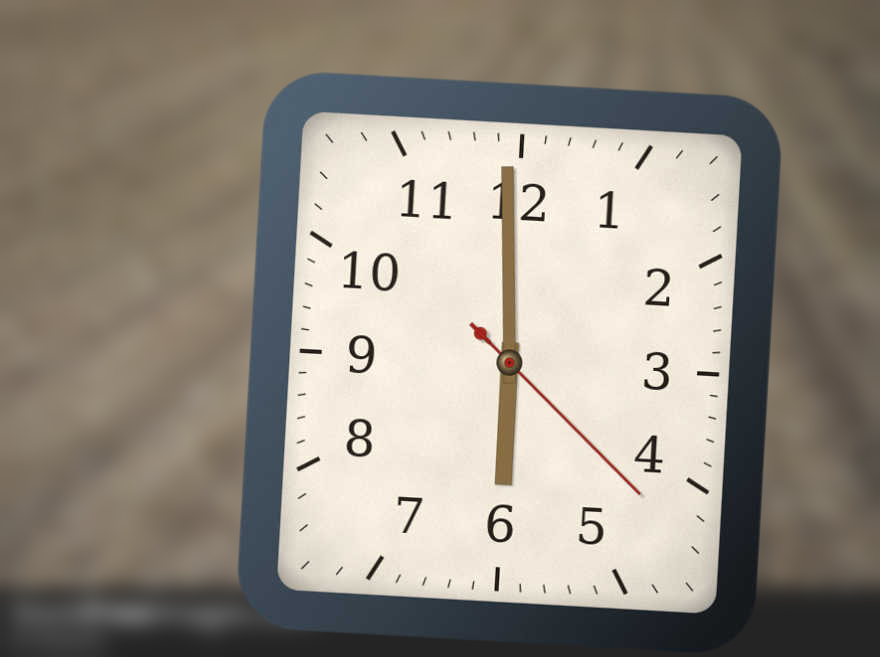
h=5 m=59 s=22
